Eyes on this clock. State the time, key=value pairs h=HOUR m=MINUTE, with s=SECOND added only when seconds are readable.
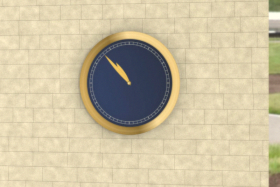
h=10 m=53
